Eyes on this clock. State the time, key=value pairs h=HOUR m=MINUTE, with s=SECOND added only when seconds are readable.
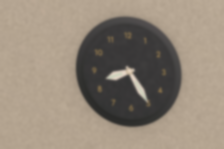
h=8 m=25
